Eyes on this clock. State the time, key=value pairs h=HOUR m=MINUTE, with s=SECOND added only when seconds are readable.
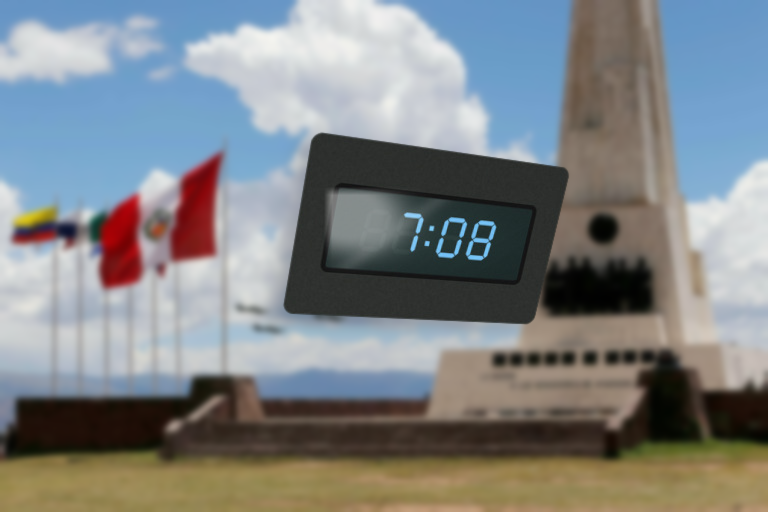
h=7 m=8
